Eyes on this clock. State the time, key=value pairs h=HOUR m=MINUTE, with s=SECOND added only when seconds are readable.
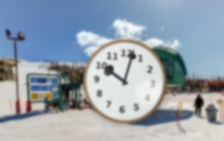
h=10 m=2
